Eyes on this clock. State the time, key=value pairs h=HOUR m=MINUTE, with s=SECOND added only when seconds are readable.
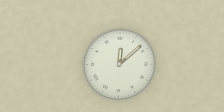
h=12 m=8
